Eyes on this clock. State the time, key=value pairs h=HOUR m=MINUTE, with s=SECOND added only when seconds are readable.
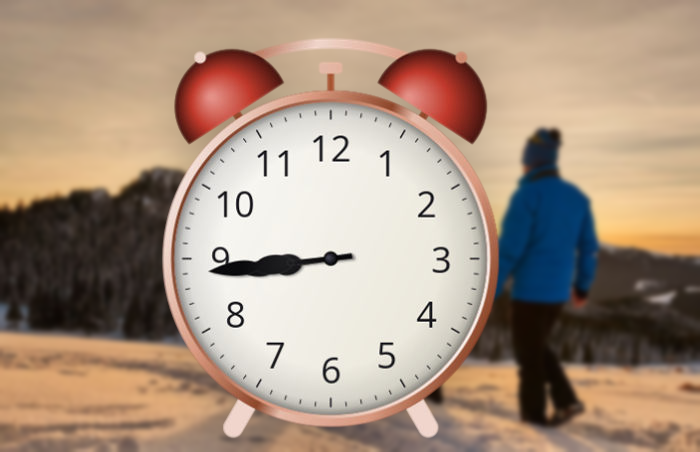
h=8 m=44
